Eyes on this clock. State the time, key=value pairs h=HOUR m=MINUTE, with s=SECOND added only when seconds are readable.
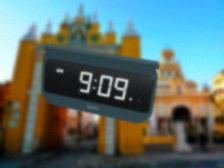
h=9 m=9
